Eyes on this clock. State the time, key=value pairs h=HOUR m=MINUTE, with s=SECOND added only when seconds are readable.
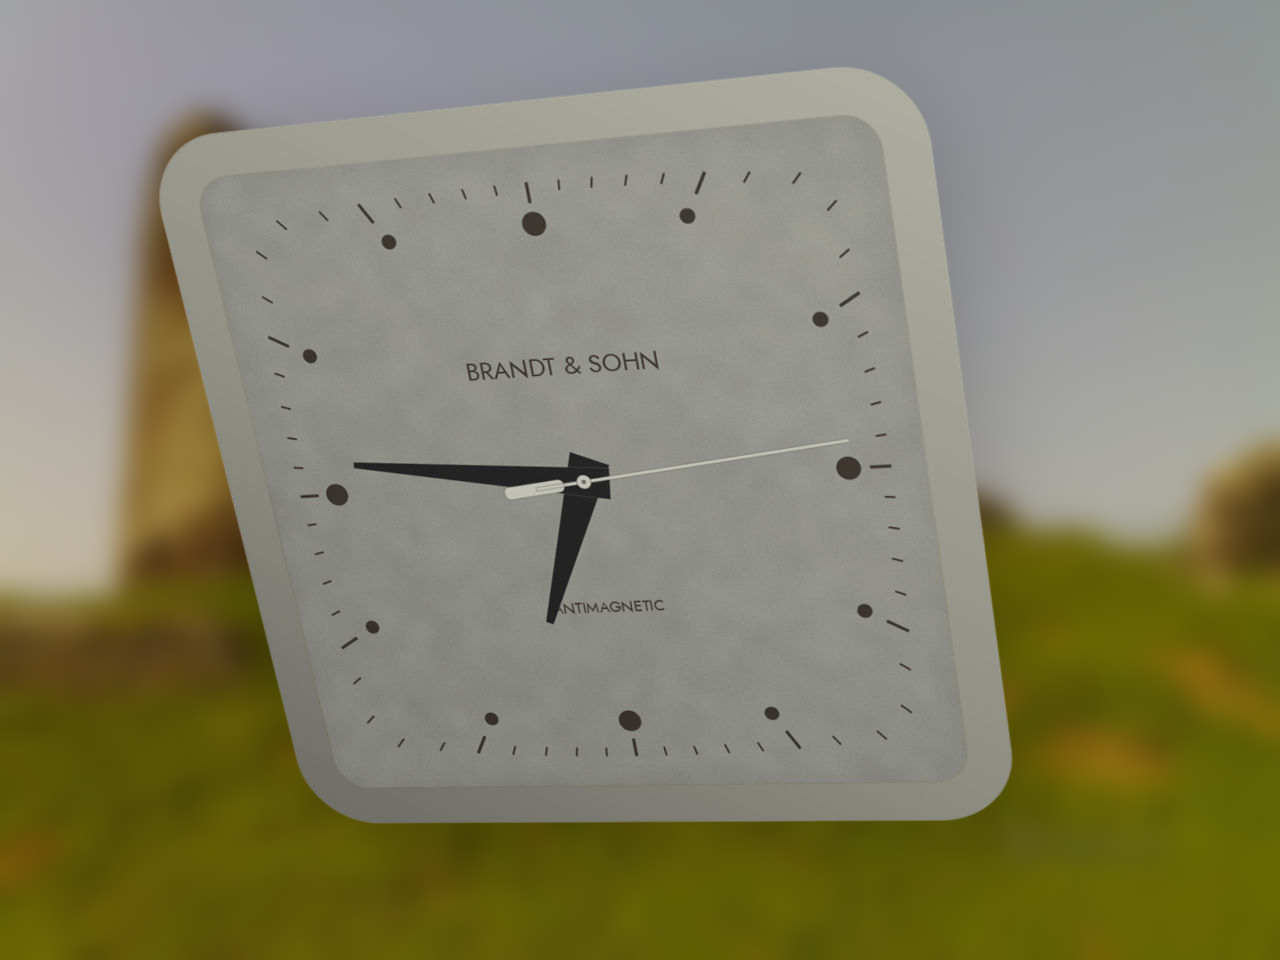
h=6 m=46 s=14
